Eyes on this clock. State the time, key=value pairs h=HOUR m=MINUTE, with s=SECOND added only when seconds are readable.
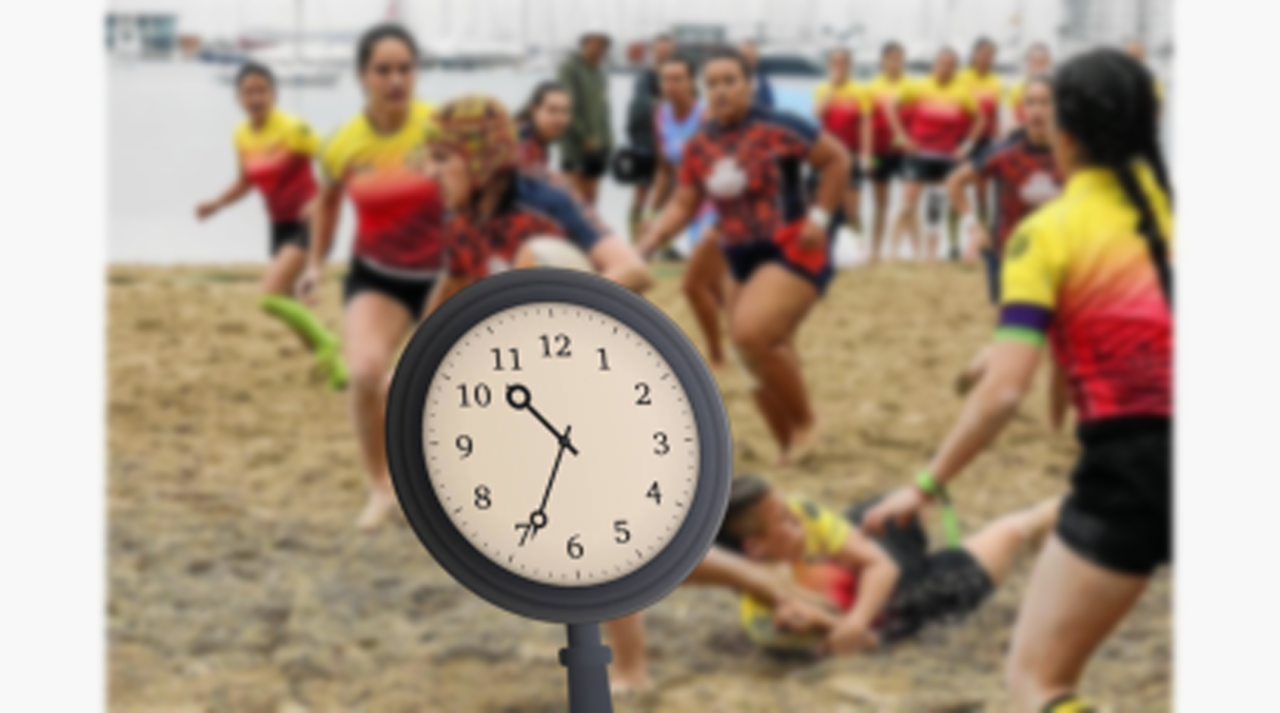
h=10 m=34
